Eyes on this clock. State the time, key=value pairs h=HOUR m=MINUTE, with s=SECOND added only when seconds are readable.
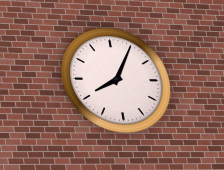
h=8 m=5
